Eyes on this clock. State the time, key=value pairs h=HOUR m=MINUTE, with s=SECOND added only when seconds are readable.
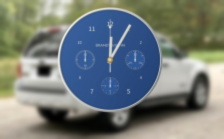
h=12 m=5
